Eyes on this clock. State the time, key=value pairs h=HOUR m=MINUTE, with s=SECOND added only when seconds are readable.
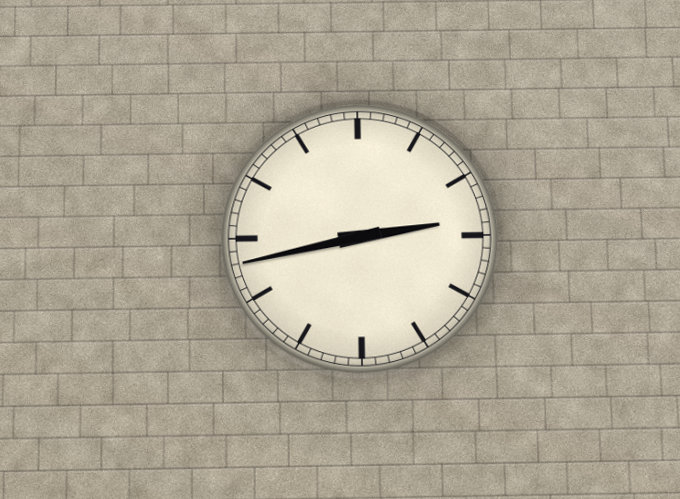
h=2 m=43
